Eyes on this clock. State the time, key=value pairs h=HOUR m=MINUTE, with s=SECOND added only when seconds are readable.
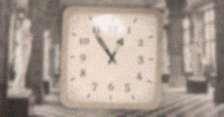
h=12 m=54
